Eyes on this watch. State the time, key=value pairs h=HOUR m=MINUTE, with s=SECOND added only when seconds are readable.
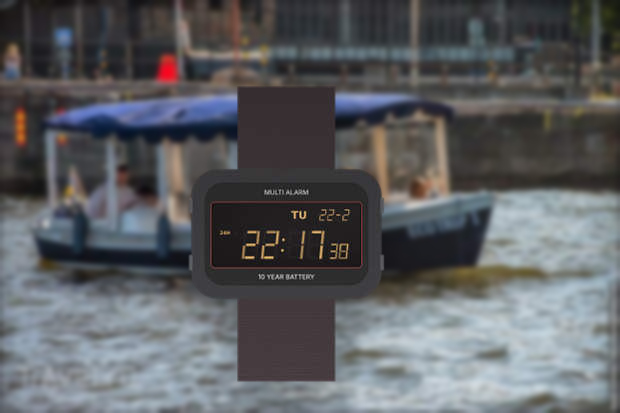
h=22 m=17 s=38
